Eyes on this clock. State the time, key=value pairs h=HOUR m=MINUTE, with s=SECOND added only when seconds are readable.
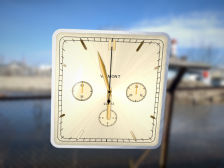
h=5 m=57
